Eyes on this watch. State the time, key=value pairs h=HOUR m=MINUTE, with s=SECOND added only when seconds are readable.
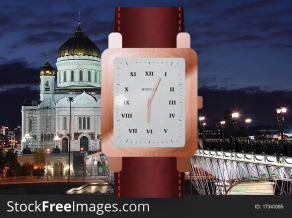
h=6 m=4
